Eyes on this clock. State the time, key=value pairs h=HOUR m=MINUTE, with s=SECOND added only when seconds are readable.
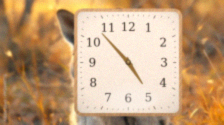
h=4 m=53
